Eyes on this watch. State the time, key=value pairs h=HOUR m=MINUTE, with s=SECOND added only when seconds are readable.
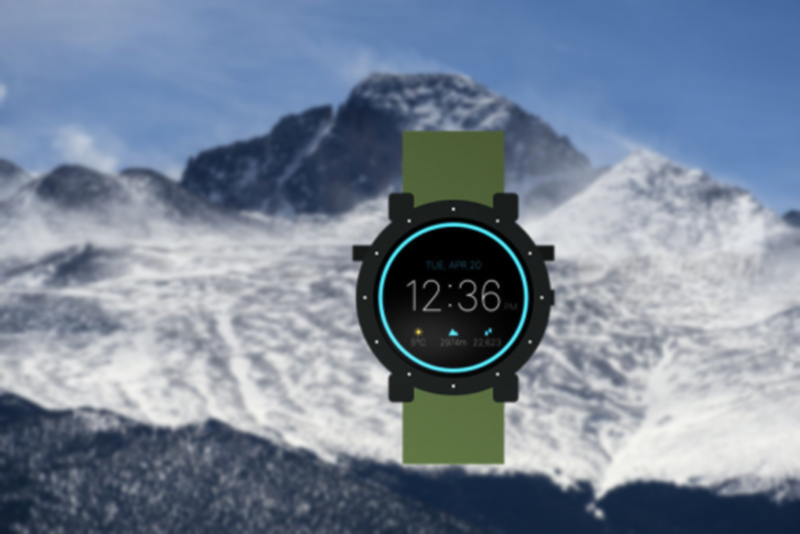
h=12 m=36
